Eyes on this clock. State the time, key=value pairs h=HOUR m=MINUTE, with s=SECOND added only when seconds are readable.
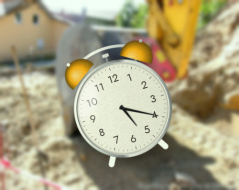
h=5 m=20
